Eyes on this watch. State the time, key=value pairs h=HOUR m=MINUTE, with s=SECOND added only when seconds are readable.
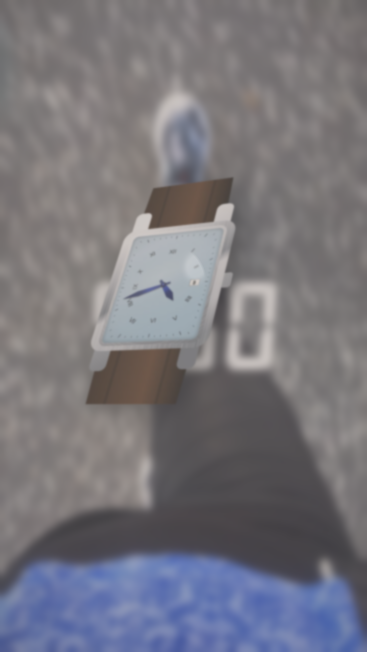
h=4 m=42
